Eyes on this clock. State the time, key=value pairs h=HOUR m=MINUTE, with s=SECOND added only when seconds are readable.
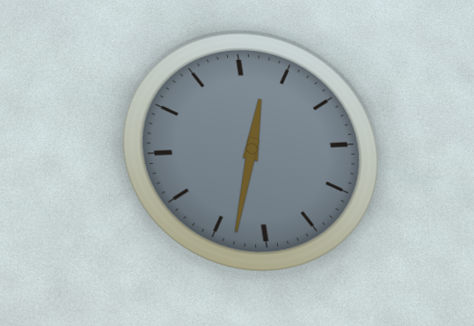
h=12 m=33
